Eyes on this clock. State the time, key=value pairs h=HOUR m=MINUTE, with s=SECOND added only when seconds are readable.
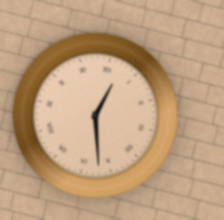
h=12 m=27
